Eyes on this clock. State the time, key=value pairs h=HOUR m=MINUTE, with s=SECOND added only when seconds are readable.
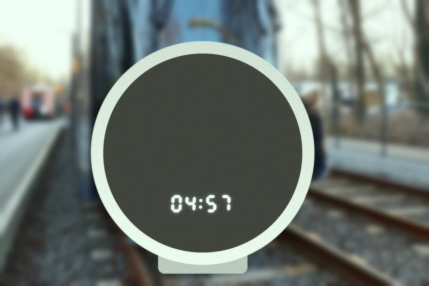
h=4 m=57
